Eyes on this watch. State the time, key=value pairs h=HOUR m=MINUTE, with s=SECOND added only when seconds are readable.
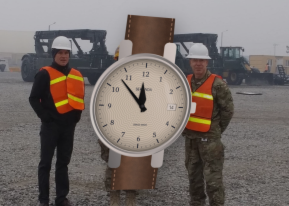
h=11 m=53
